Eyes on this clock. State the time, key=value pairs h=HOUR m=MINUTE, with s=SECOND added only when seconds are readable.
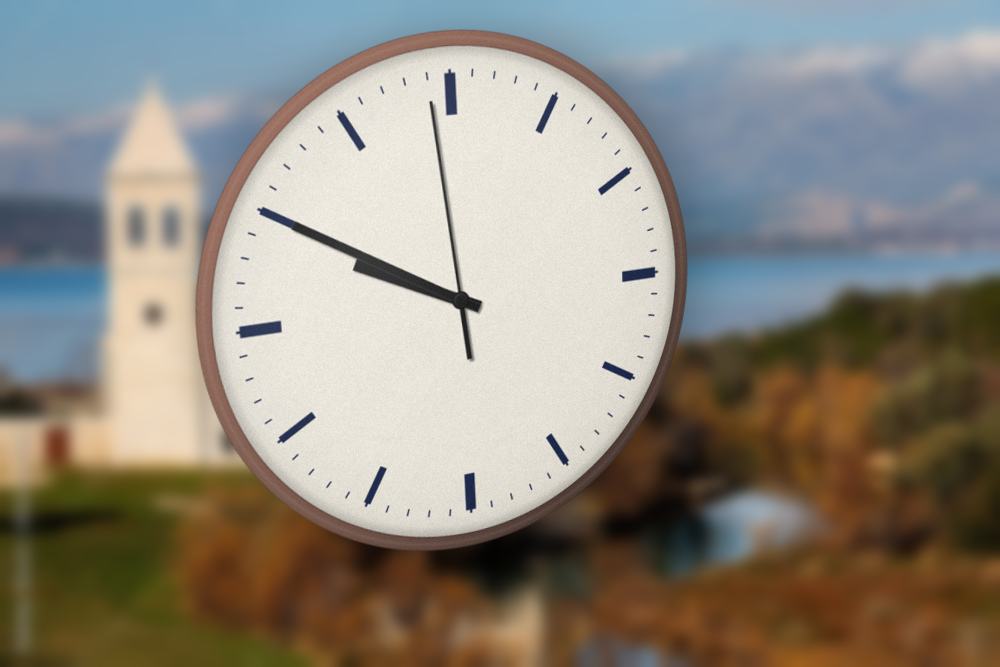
h=9 m=49 s=59
